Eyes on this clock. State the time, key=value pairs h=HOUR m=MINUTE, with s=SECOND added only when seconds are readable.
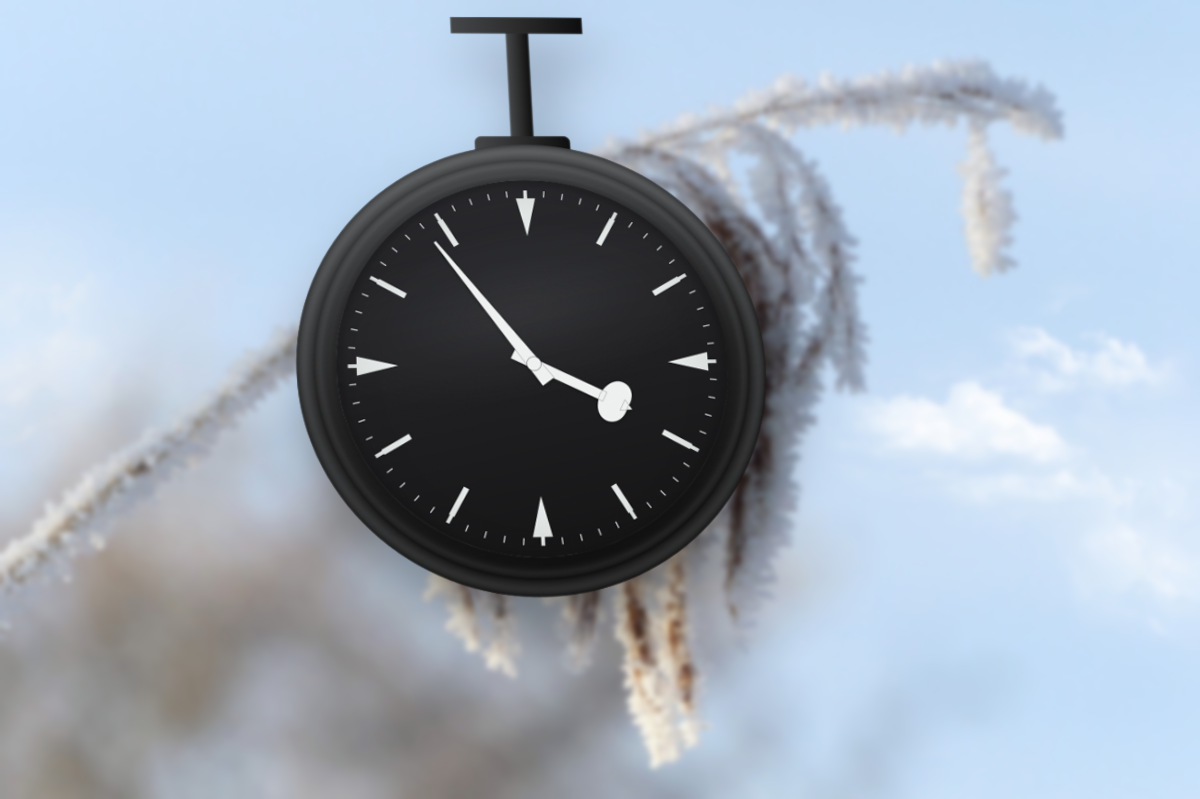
h=3 m=54
